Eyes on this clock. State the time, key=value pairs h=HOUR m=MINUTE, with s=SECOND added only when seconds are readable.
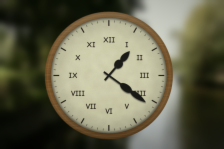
h=1 m=21
